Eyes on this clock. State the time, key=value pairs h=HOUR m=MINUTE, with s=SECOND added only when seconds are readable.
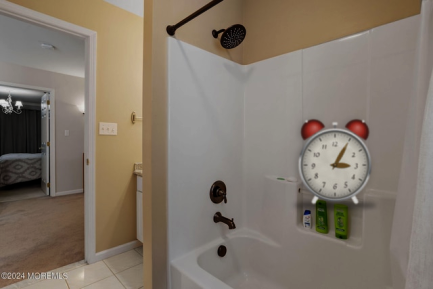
h=3 m=5
